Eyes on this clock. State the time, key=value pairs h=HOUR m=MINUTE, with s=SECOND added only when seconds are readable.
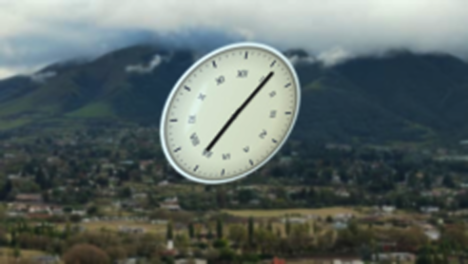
h=7 m=6
